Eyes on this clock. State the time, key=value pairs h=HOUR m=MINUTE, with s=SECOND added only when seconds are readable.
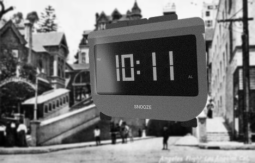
h=10 m=11
